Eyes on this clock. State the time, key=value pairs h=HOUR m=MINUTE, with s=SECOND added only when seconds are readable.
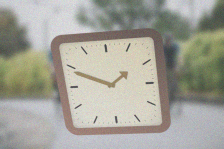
h=1 m=49
